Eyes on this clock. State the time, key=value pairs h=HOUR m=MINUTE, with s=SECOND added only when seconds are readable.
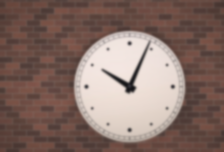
h=10 m=4
